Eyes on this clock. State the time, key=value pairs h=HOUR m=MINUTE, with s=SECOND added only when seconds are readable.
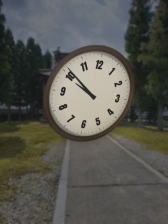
h=9 m=51
